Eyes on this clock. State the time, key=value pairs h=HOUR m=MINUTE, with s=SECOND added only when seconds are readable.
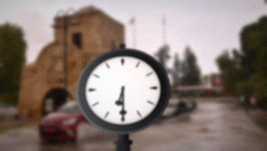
h=6 m=30
